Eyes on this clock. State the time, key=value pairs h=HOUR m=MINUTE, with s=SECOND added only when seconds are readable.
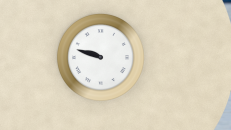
h=9 m=48
